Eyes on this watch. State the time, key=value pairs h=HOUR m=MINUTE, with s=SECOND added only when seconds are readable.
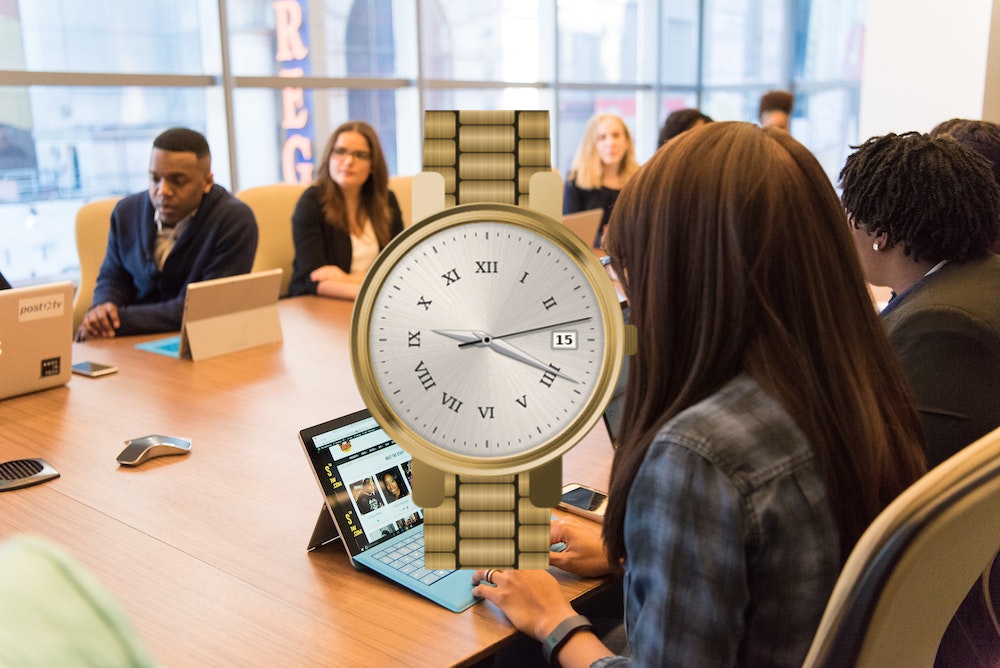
h=9 m=19 s=13
